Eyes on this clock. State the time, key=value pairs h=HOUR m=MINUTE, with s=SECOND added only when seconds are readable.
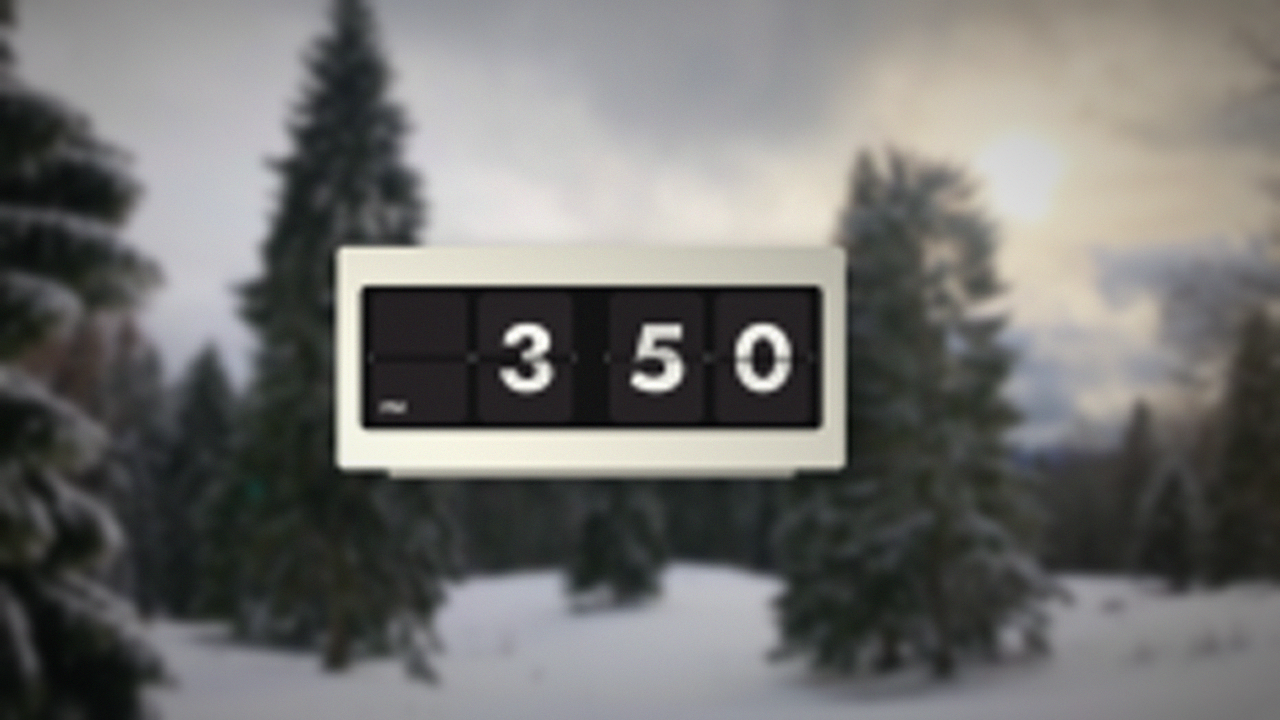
h=3 m=50
